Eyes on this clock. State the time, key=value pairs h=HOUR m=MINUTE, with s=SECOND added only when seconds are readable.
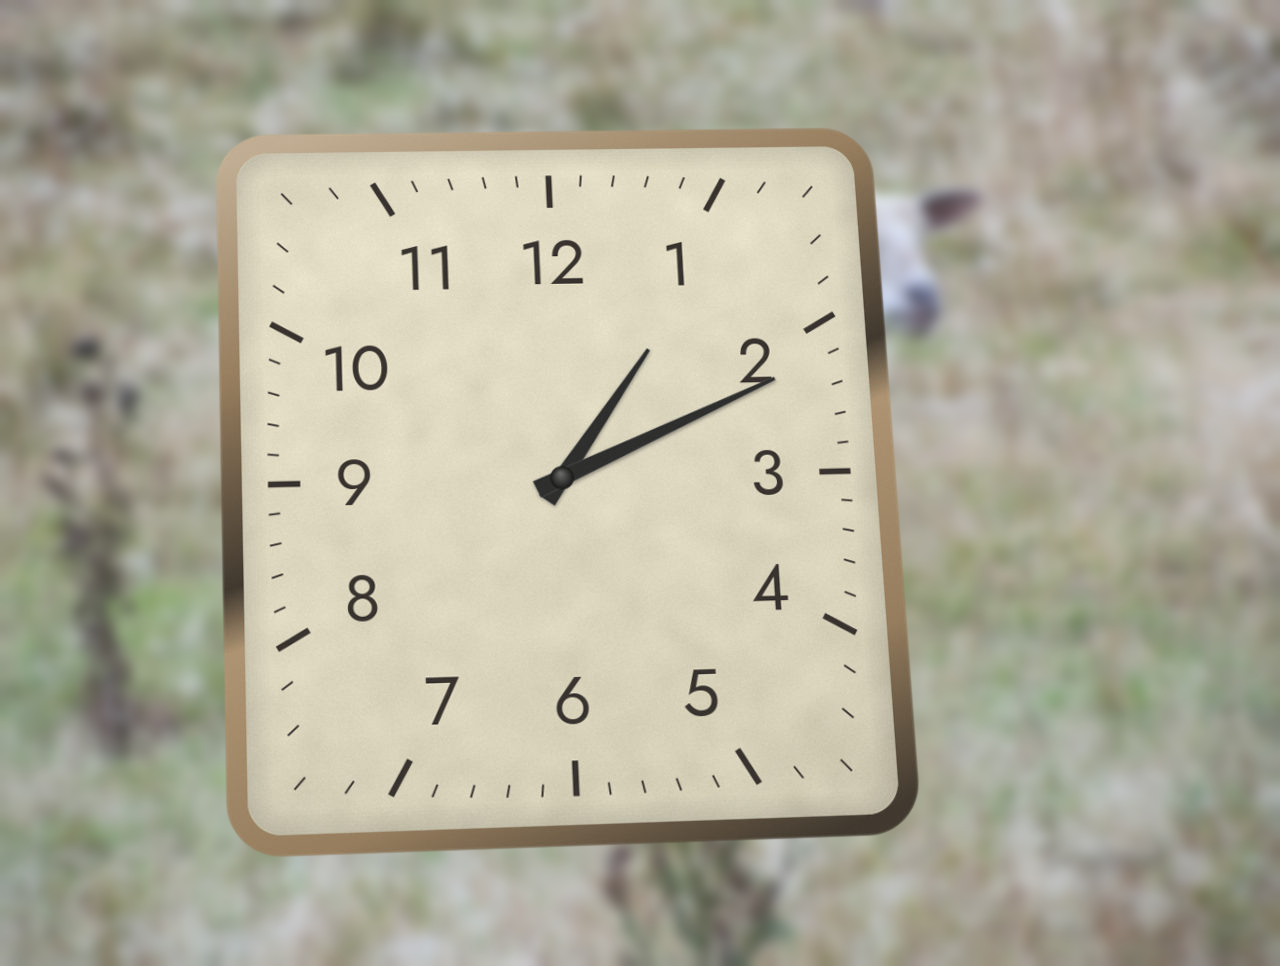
h=1 m=11
